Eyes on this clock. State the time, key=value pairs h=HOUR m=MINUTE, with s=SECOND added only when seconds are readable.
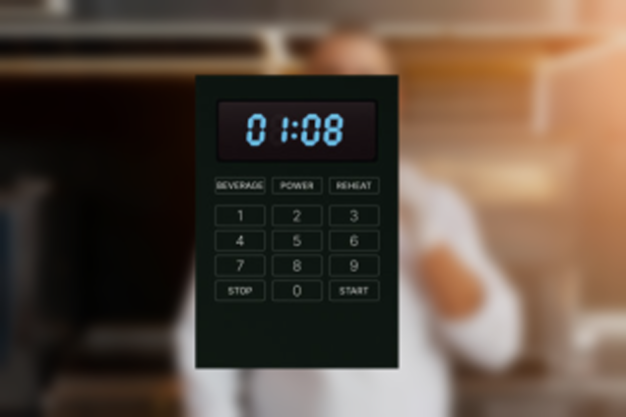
h=1 m=8
